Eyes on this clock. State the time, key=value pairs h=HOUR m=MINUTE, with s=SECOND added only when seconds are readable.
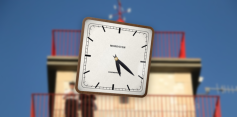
h=5 m=21
